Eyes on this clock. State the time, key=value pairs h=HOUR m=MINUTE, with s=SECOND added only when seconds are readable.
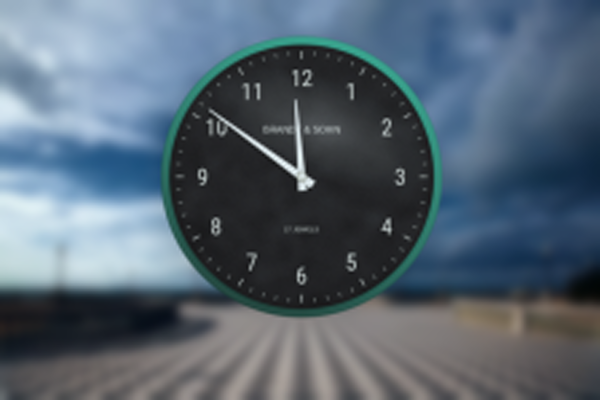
h=11 m=51
